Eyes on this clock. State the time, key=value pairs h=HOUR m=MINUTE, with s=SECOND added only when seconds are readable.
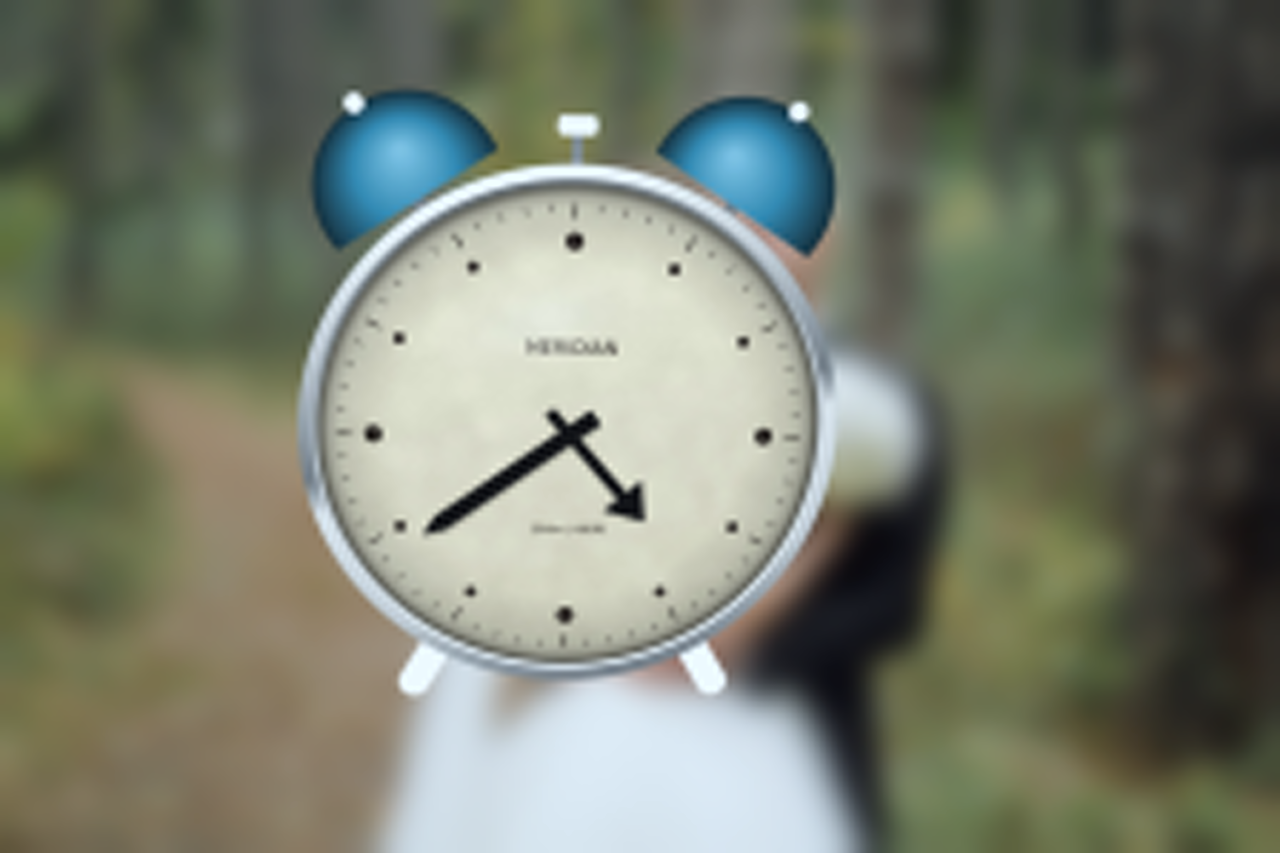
h=4 m=39
